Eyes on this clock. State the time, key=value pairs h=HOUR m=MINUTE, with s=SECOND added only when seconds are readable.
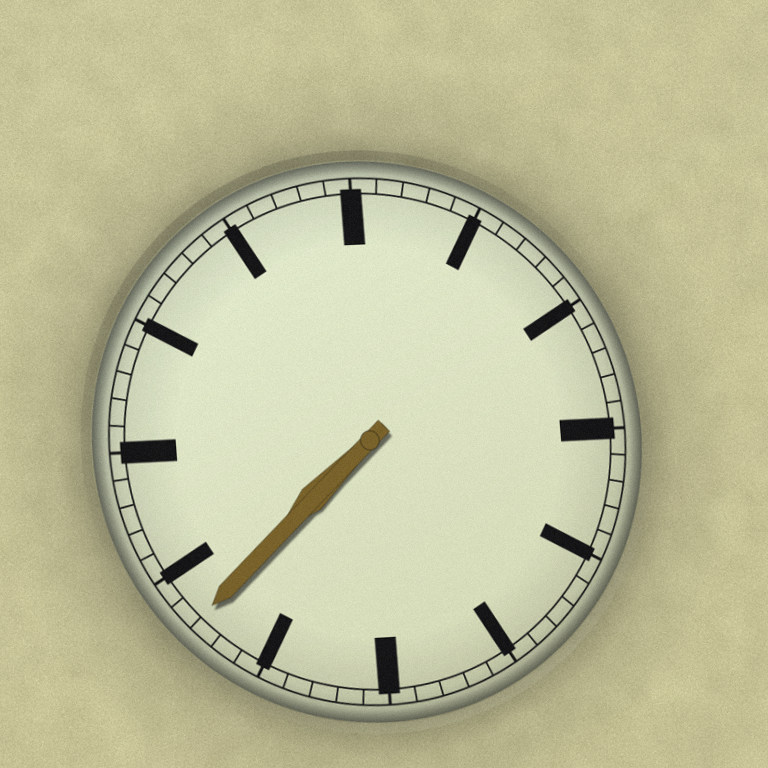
h=7 m=38
